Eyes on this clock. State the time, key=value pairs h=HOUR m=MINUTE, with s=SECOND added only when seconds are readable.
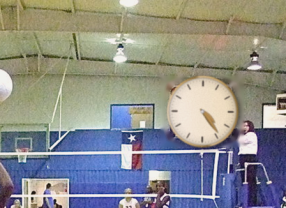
h=4 m=24
